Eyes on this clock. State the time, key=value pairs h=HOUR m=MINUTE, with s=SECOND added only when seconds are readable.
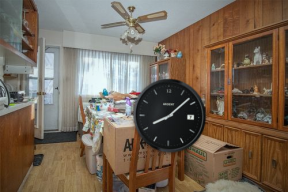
h=8 m=8
